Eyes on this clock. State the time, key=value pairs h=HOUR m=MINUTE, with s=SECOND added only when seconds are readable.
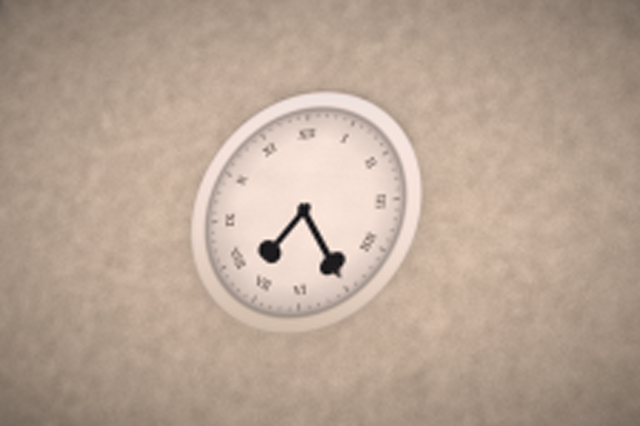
h=7 m=25
